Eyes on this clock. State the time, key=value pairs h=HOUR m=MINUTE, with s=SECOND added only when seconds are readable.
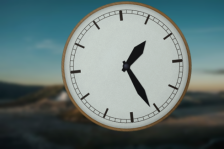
h=1 m=26
